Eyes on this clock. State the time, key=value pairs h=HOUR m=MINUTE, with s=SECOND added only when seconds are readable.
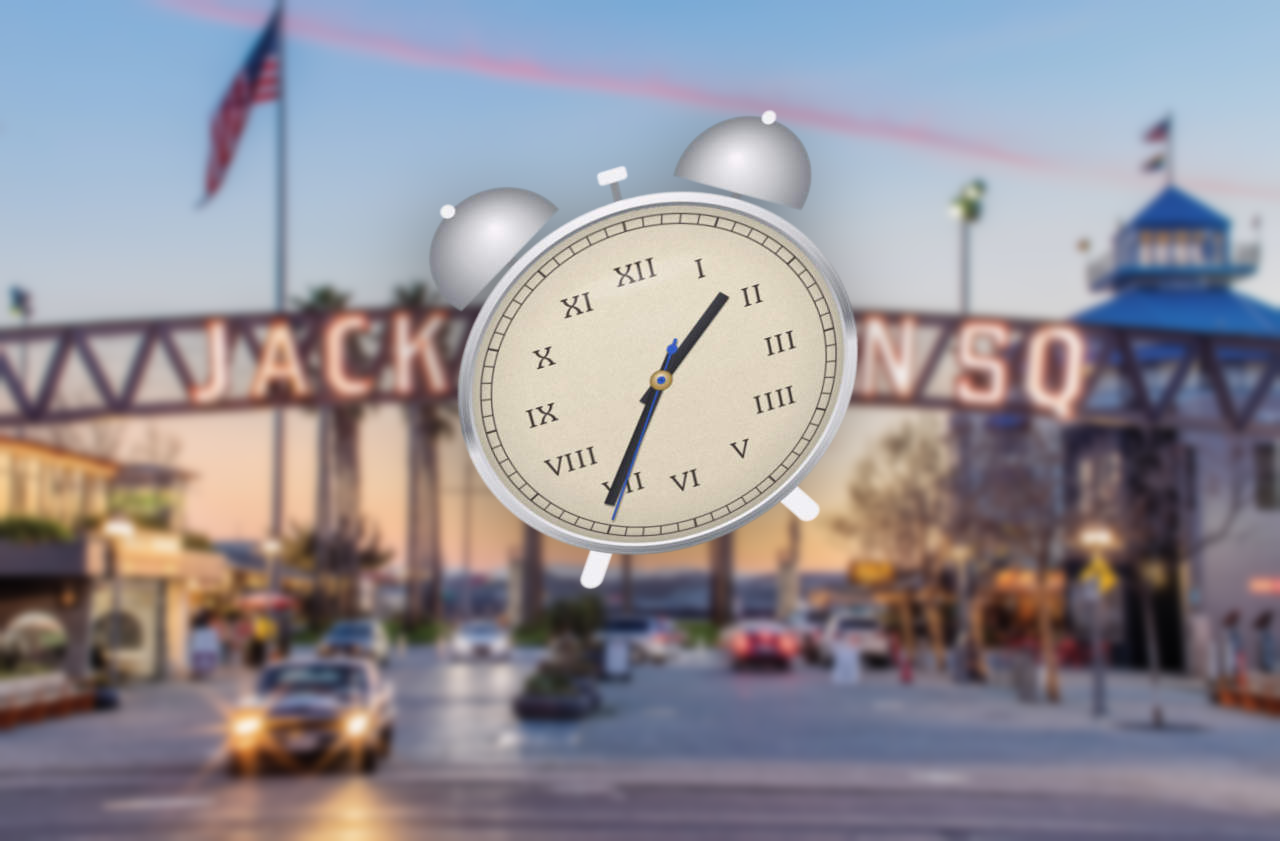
h=1 m=35 s=35
